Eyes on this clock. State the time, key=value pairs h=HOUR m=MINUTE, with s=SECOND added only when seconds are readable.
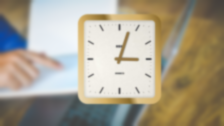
h=3 m=3
